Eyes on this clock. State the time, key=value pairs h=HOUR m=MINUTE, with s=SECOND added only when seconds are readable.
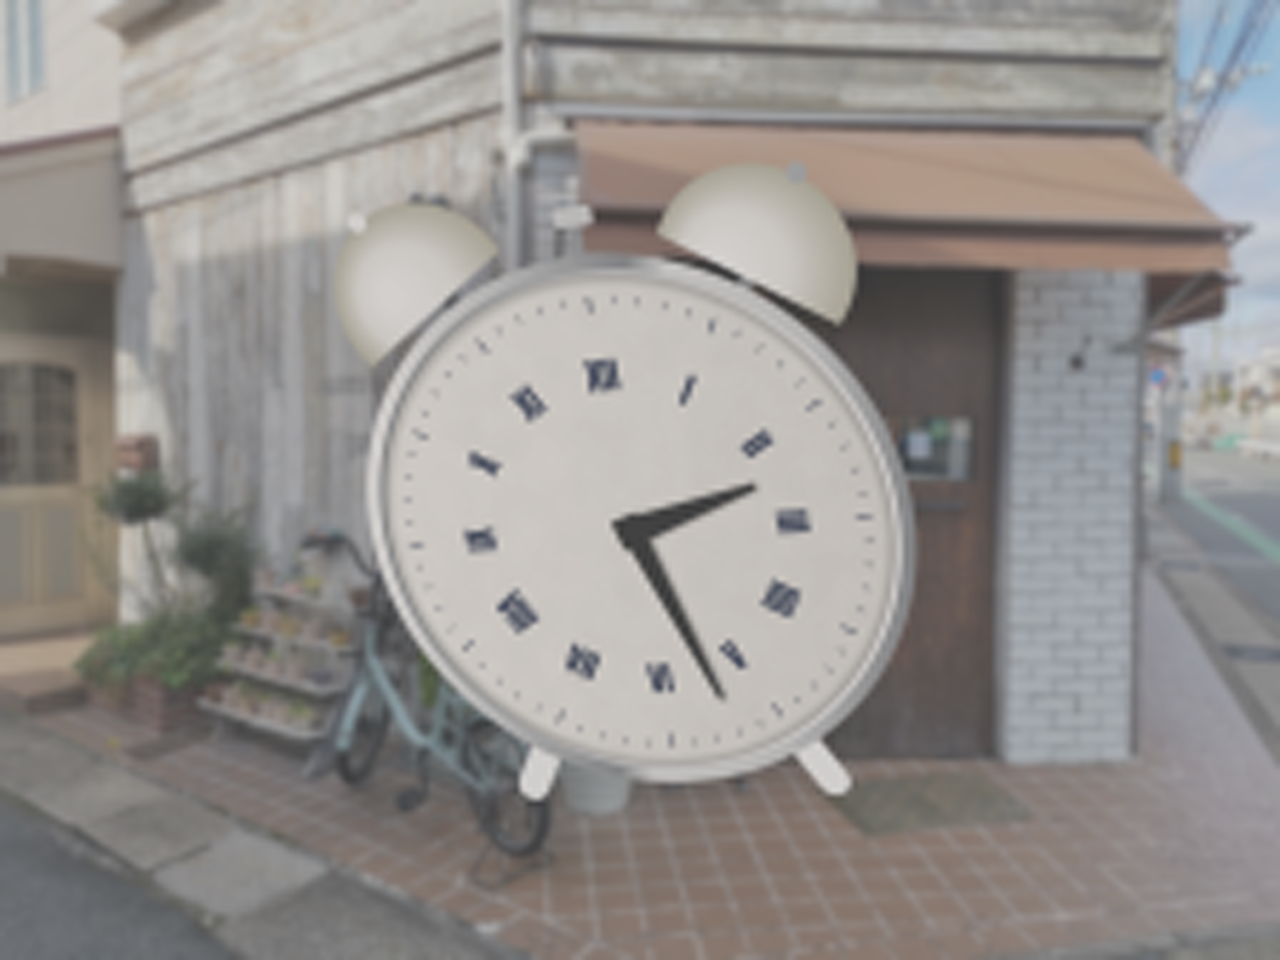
h=2 m=27
